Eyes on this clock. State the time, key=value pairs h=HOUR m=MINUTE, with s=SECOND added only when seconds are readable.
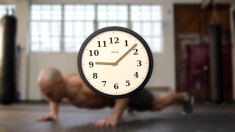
h=9 m=8
